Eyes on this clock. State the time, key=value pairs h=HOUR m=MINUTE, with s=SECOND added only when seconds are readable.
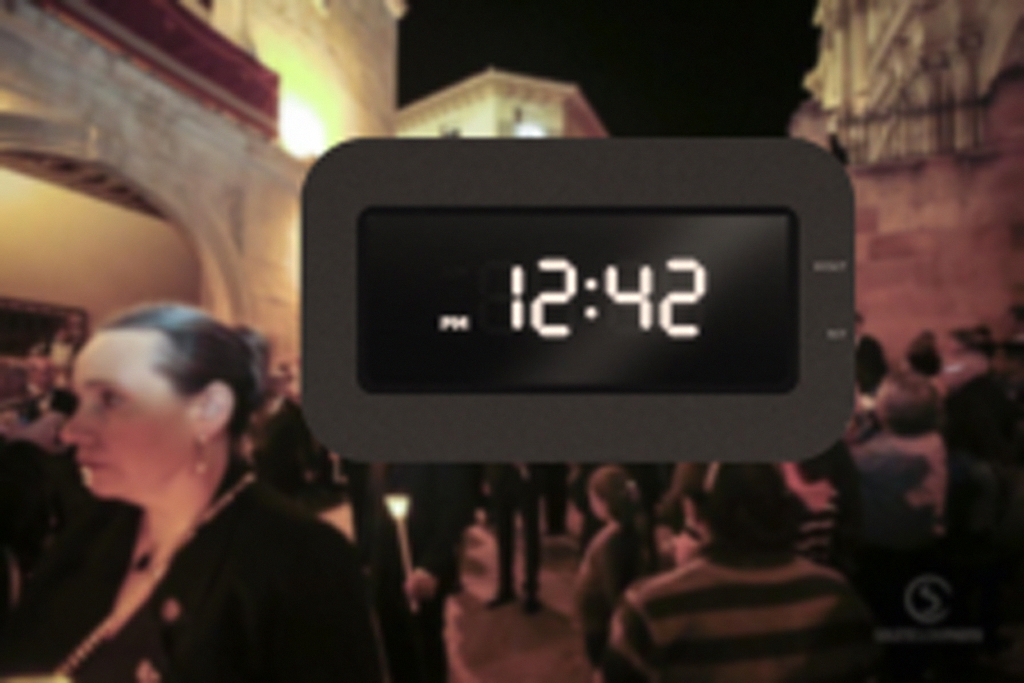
h=12 m=42
